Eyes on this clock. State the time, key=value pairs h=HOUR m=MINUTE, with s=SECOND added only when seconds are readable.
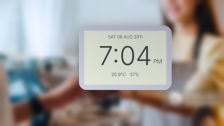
h=7 m=4
